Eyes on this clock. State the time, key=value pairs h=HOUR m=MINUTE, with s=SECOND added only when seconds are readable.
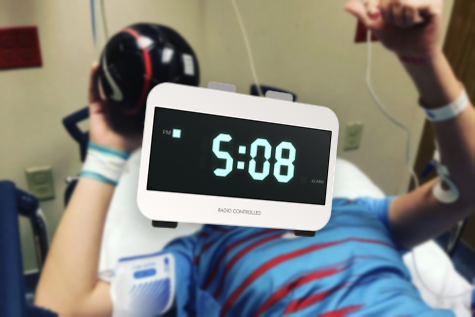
h=5 m=8
